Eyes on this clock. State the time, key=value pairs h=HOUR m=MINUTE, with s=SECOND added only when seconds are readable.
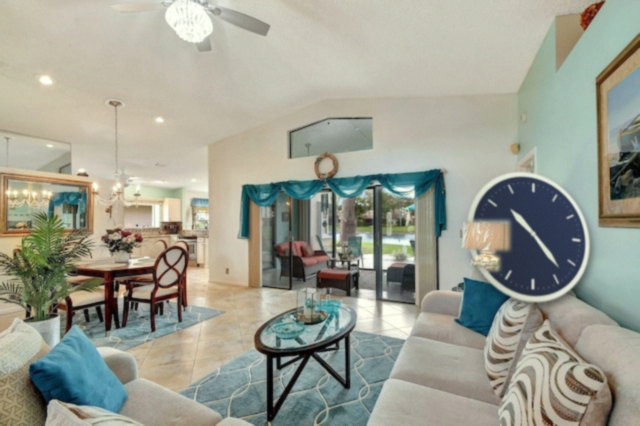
h=10 m=23
